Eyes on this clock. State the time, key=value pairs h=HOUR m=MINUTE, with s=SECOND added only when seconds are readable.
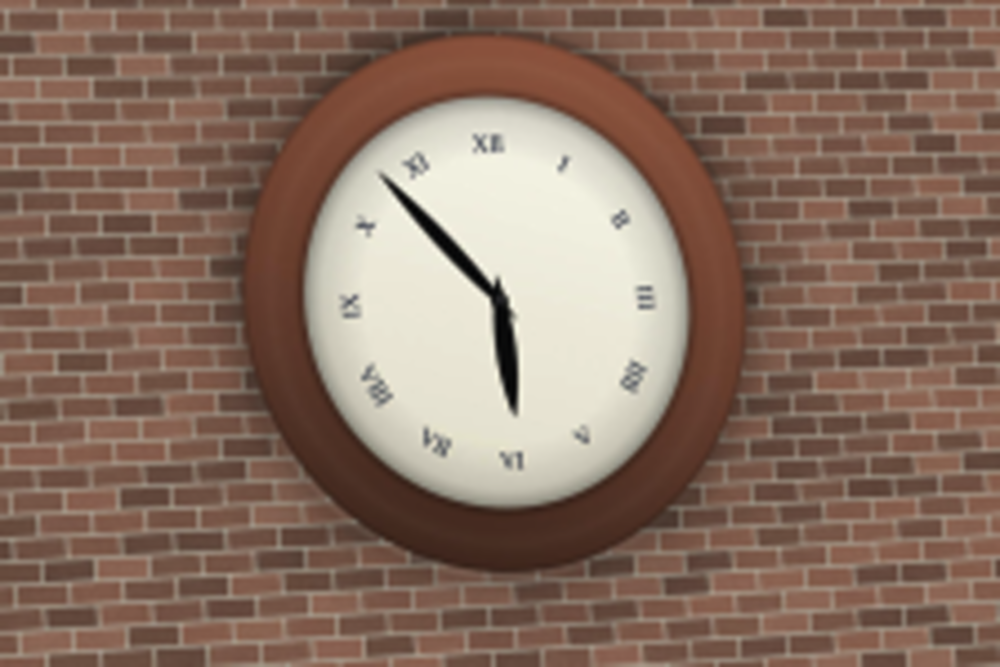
h=5 m=53
